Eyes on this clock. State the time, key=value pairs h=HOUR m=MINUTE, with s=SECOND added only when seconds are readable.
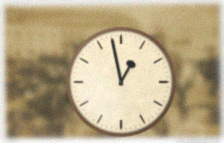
h=12 m=58
